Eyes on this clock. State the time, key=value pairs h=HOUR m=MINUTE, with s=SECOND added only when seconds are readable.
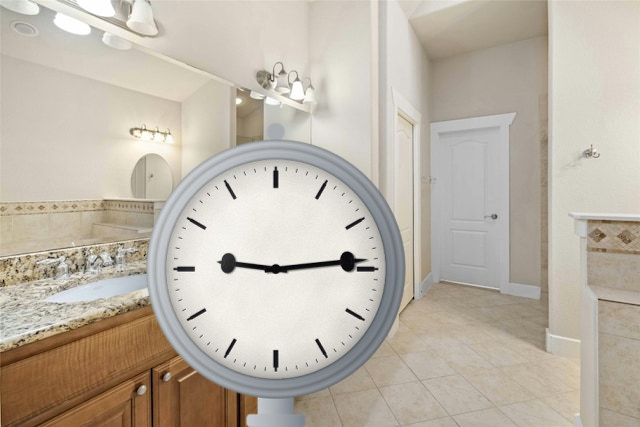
h=9 m=14
